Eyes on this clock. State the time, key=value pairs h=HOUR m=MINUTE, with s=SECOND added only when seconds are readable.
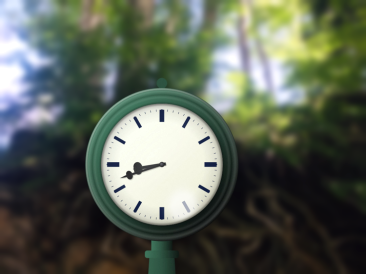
h=8 m=42
